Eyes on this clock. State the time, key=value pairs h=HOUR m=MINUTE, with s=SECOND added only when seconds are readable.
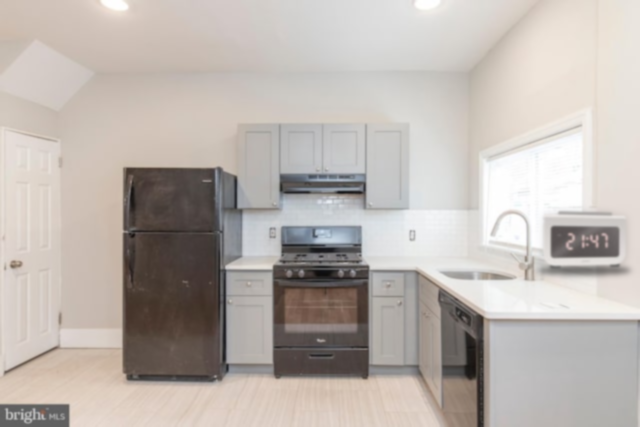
h=21 m=47
